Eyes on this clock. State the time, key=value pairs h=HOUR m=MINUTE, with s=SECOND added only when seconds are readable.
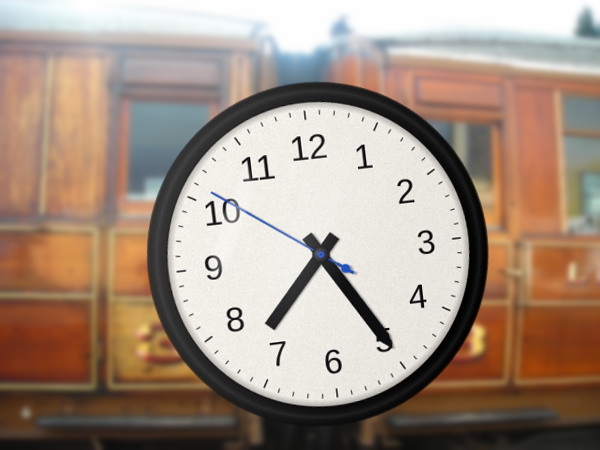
h=7 m=24 s=51
